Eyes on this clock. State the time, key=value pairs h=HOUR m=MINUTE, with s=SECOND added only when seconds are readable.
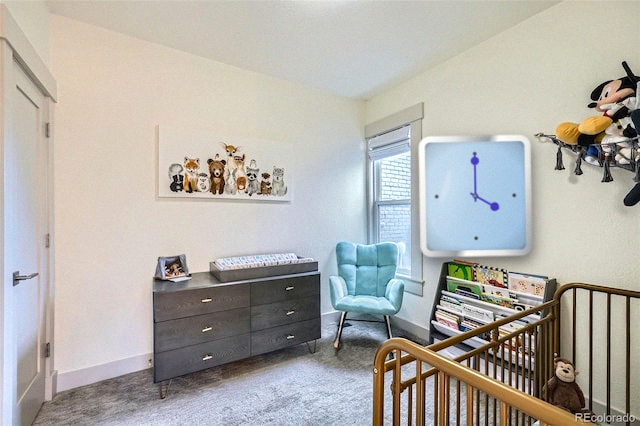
h=4 m=0
